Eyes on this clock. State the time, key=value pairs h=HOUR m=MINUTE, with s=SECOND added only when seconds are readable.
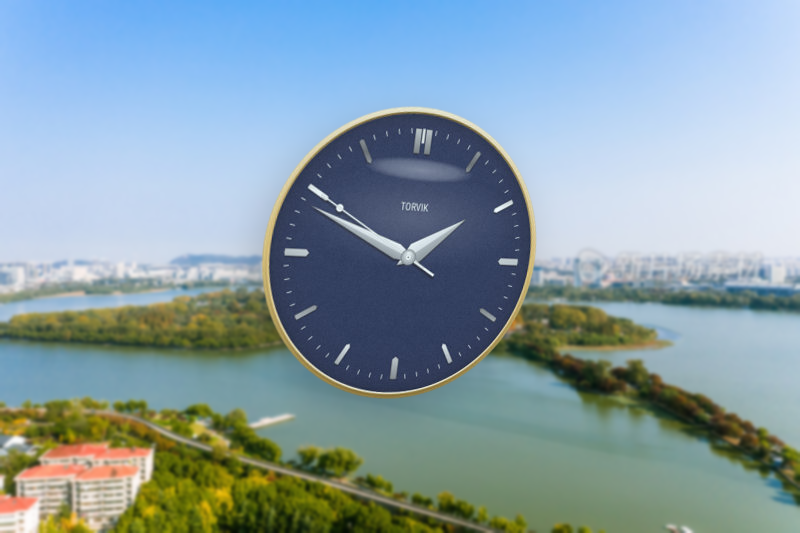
h=1 m=48 s=50
